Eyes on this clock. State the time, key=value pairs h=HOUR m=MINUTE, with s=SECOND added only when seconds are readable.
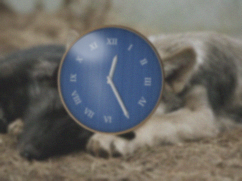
h=12 m=25
